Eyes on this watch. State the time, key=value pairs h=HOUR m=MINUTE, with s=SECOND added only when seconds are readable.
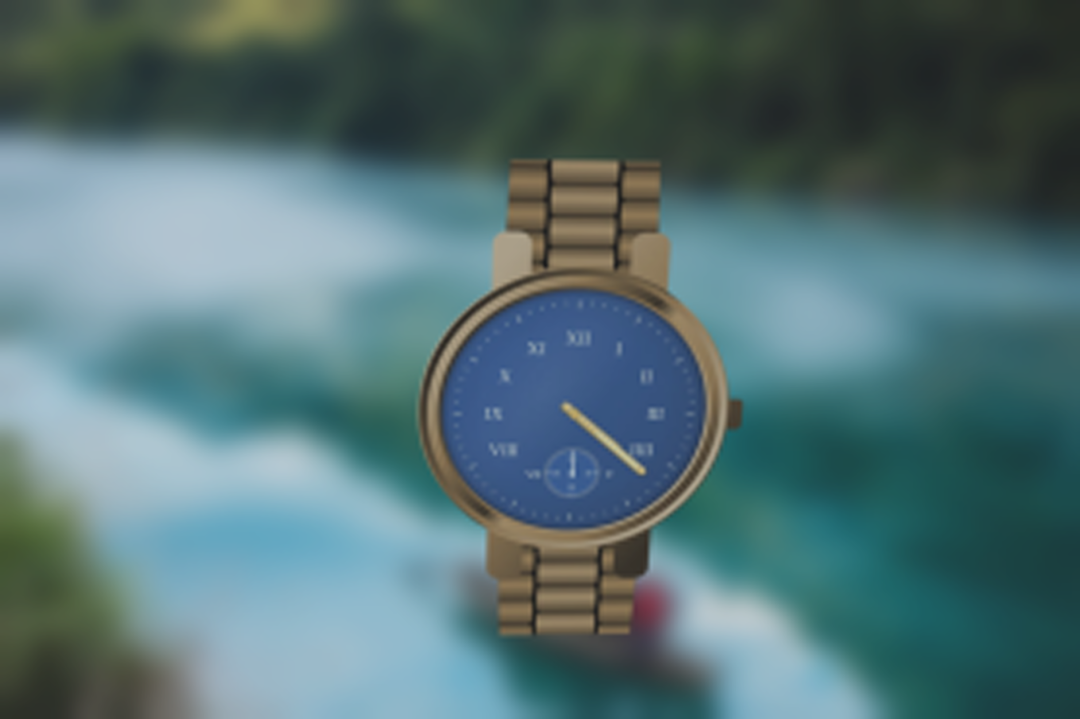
h=4 m=22
